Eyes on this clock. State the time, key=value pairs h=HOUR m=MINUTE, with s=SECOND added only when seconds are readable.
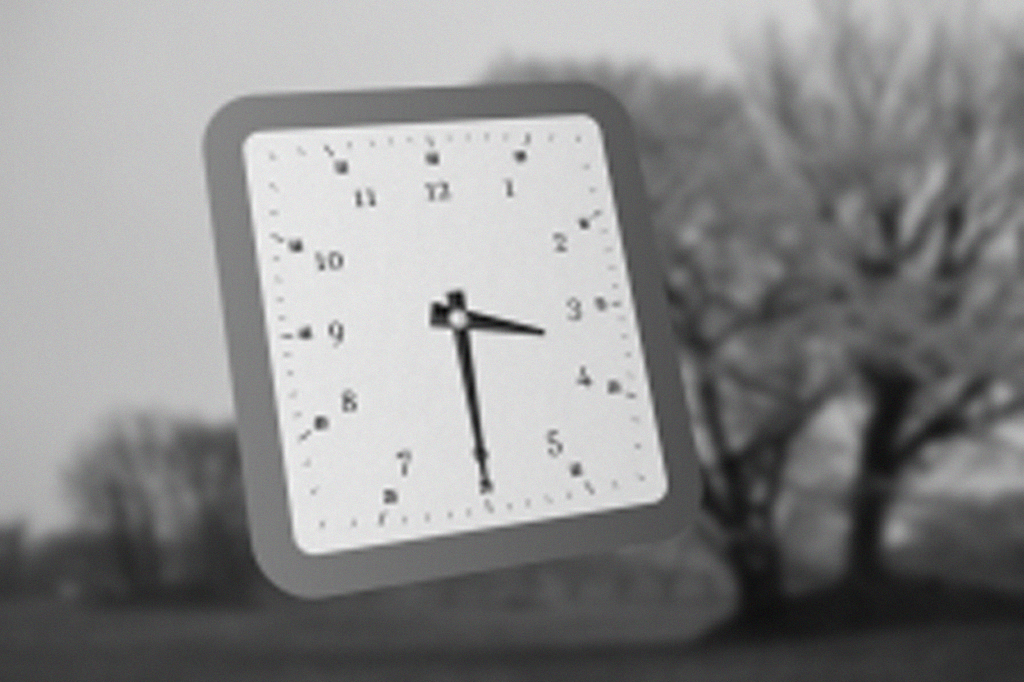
h=3 m=30
